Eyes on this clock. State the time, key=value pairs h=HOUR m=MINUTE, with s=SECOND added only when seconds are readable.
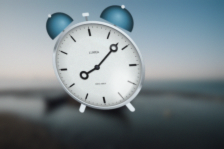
h=8 m=8
